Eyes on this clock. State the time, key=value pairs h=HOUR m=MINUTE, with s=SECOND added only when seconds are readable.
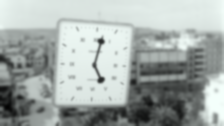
h=5 m=2
